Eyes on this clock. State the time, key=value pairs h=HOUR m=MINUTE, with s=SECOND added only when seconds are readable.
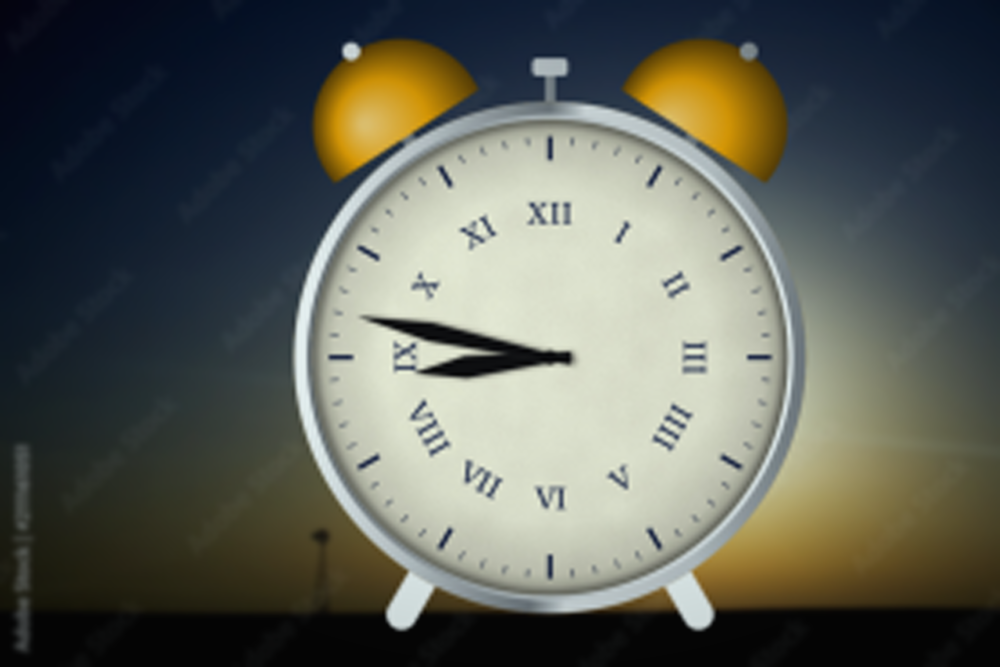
h=8 m=47
